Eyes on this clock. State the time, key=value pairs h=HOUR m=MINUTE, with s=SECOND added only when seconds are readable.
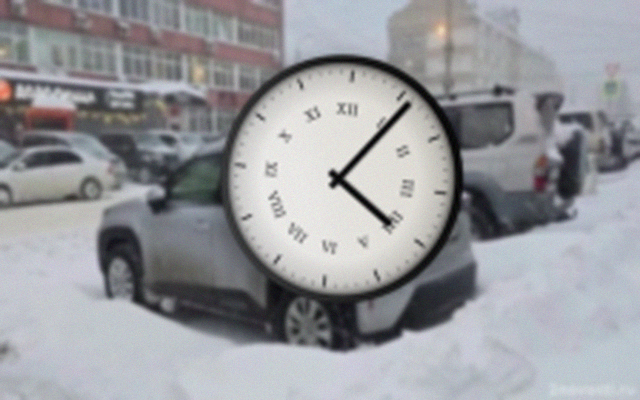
h=4 m=6
